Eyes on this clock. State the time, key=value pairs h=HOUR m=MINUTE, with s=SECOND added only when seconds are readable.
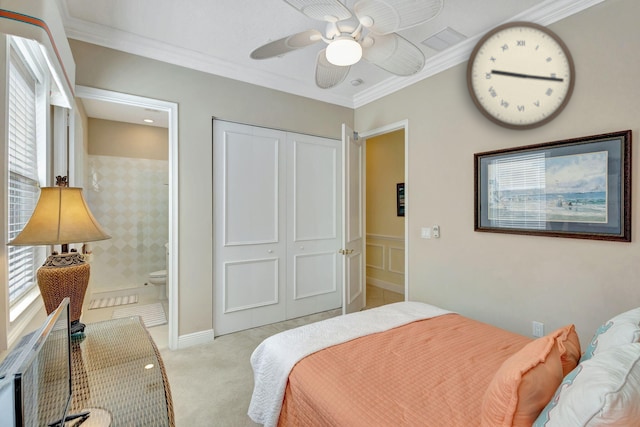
h=9 m=16
